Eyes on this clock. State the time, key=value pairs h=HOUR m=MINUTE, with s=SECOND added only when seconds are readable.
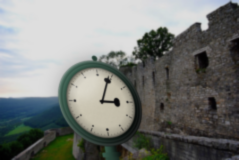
h=3 m=4
